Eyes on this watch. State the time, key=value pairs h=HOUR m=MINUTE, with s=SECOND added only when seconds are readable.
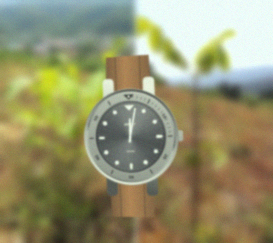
h=12 m=2
